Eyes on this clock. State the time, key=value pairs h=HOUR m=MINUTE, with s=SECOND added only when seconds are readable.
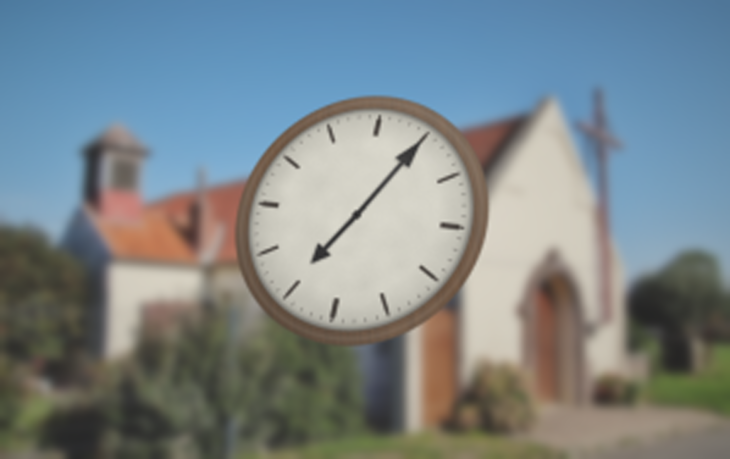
h=7 m=5
